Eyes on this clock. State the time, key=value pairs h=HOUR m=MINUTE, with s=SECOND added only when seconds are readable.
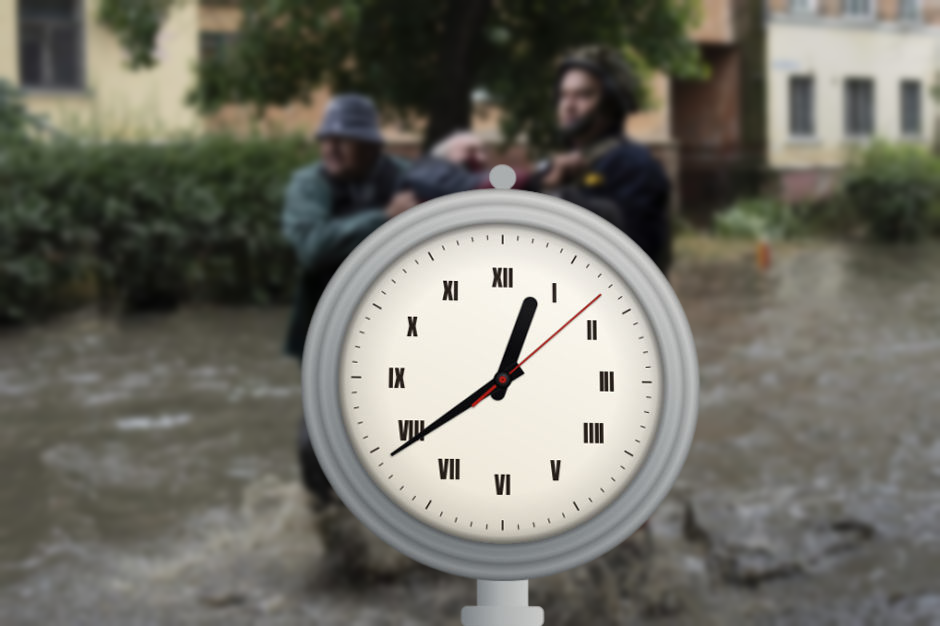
h=12 m=39 s=8
